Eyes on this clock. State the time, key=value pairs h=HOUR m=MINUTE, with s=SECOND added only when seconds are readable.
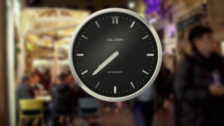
h=7 m=38
